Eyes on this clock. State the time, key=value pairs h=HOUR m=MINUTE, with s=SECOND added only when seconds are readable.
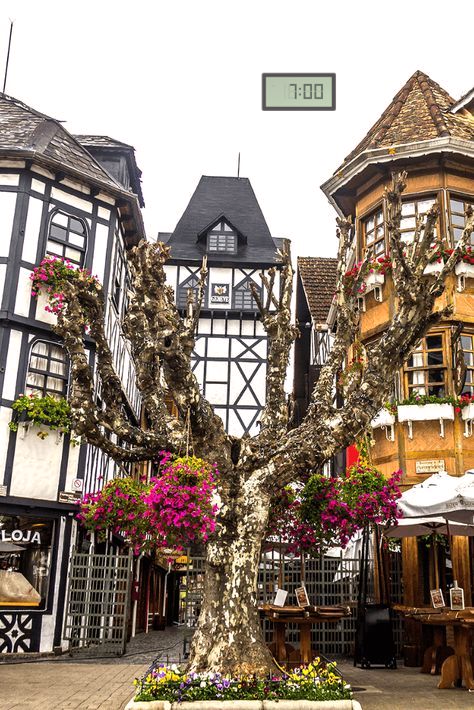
h=7 m=0
